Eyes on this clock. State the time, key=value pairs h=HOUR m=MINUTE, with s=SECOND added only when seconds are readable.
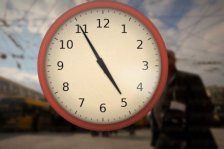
h=4 m=55
